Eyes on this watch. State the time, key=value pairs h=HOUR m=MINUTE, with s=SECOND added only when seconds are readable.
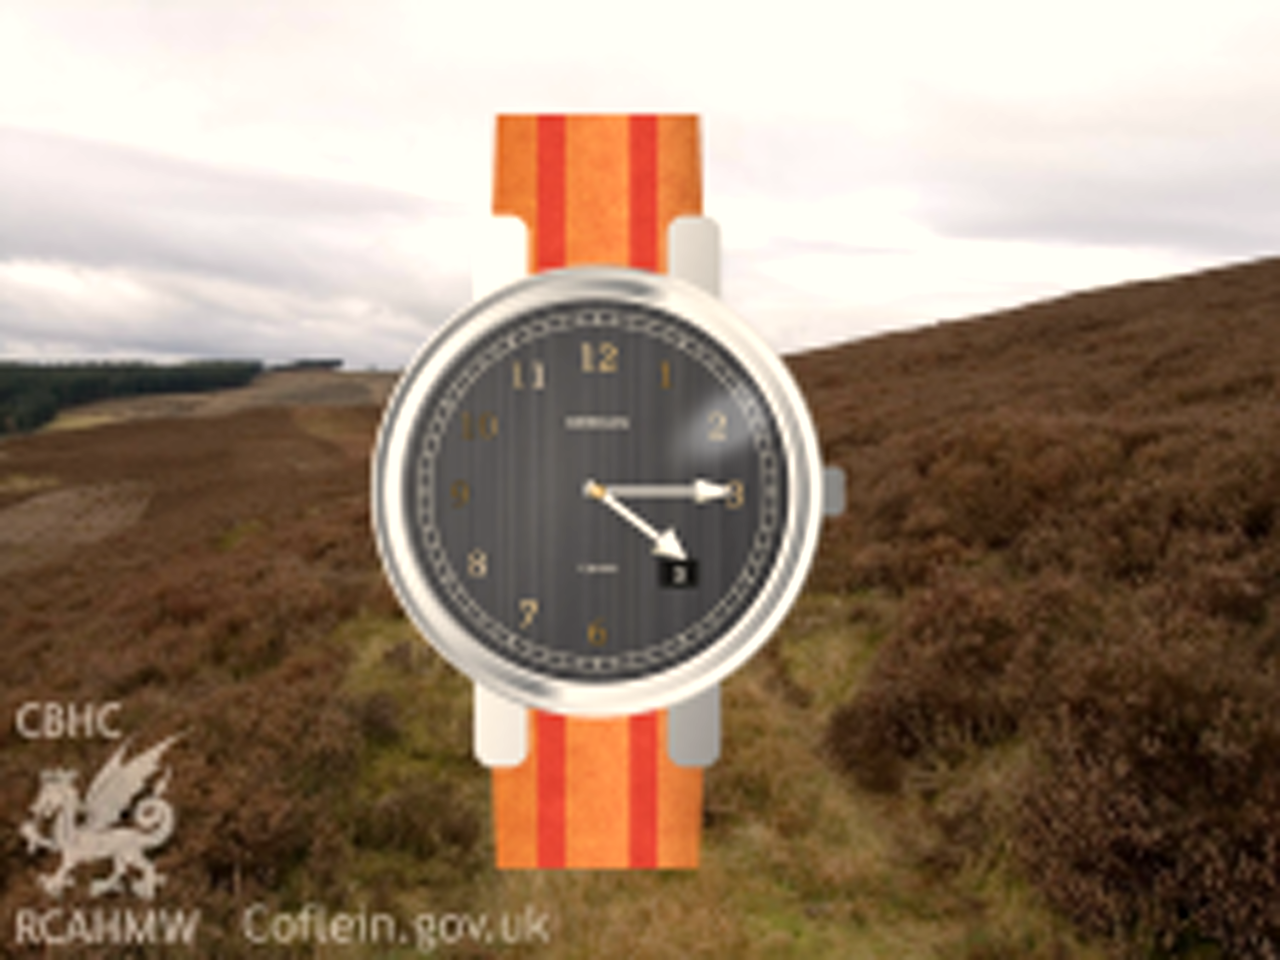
h=4 m=15
